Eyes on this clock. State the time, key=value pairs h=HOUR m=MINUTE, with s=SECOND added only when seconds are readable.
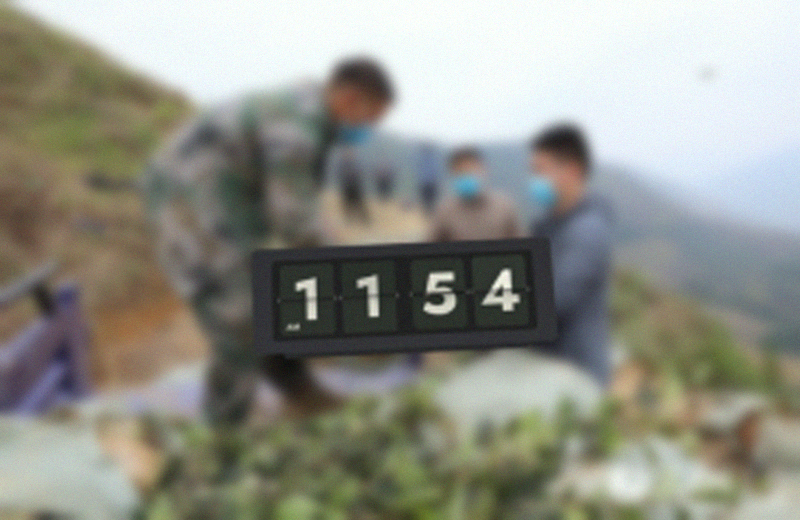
h=11 m=54
